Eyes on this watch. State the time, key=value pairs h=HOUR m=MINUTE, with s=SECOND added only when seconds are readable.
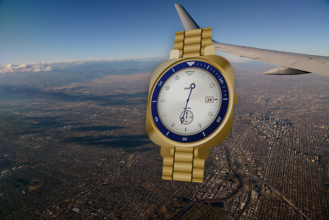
h=12 m=32
